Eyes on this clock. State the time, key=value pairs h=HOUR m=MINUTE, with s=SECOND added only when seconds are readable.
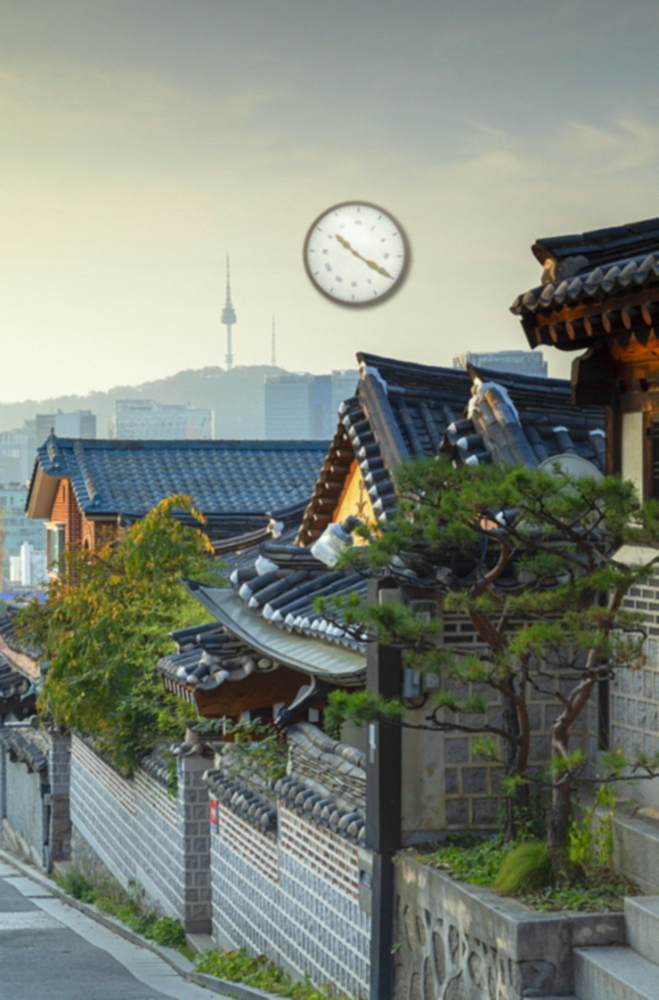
h=10 m=20
